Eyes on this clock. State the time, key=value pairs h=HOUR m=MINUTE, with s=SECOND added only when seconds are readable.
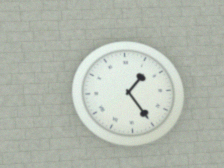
h=1 m=25
